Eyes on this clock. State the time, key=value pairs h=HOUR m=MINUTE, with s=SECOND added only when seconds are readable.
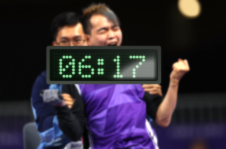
h=6 m=17
